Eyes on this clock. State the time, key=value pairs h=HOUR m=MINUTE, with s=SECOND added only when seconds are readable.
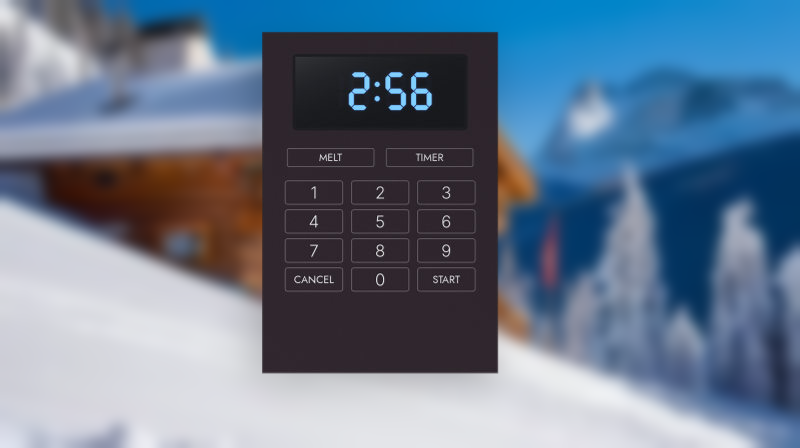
h=2 m=56
